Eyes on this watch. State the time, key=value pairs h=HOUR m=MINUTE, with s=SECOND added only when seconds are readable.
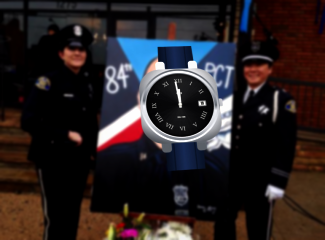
h=11 m=59
